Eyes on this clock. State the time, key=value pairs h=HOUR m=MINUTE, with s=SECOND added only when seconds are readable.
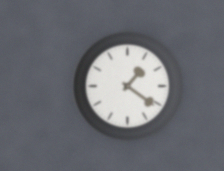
h=1 m=21
